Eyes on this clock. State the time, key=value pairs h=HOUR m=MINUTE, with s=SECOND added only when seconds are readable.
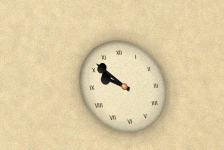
h=9 m=52
